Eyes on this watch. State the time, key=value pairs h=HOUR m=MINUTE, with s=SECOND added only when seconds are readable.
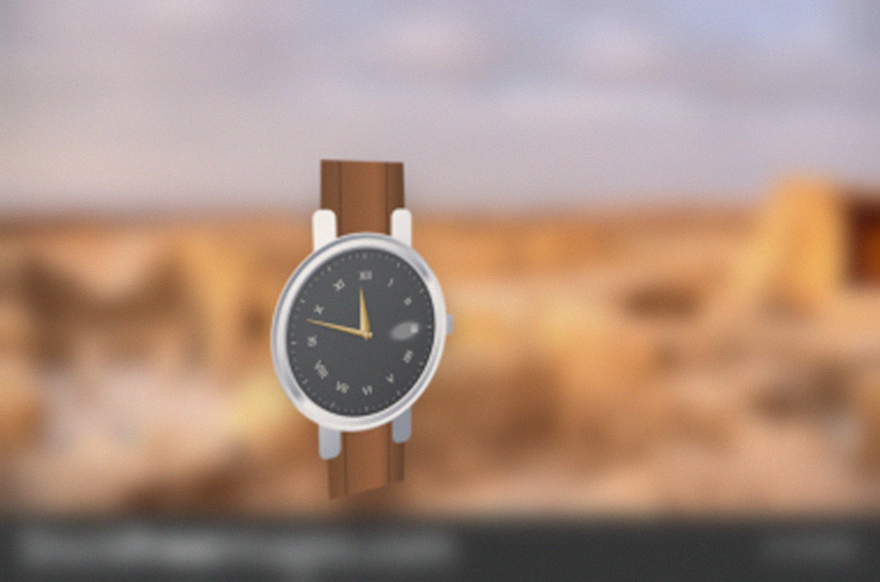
h=11 m=48
